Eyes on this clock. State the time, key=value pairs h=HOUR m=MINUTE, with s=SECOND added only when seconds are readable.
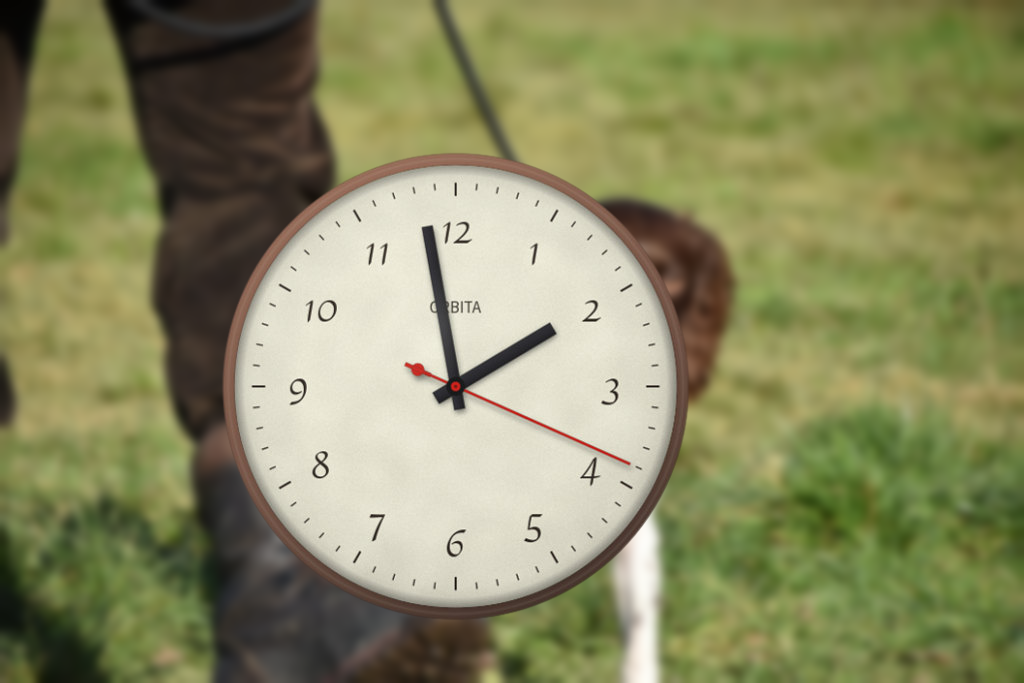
h=1 m=58 s=19
